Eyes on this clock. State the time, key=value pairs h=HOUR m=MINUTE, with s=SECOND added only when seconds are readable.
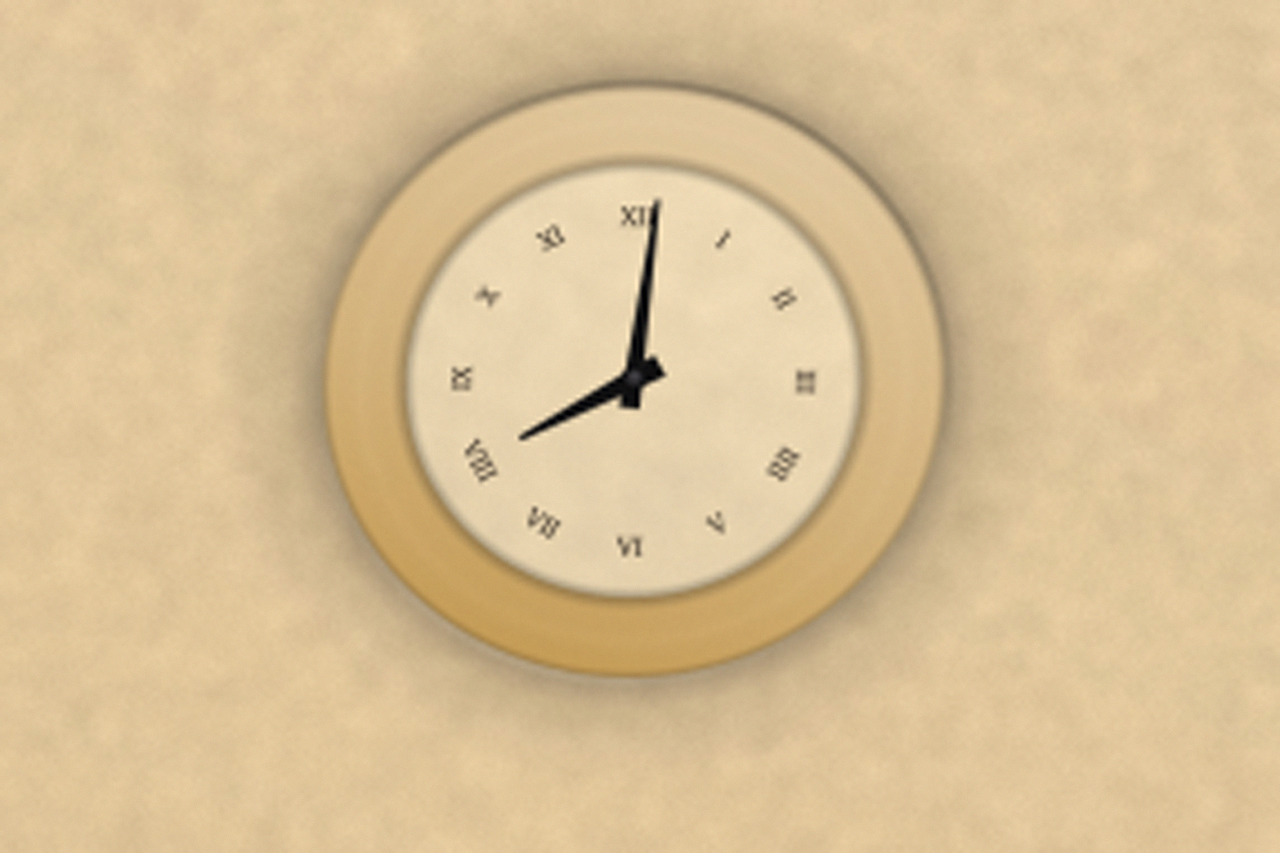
h=8 m=1
